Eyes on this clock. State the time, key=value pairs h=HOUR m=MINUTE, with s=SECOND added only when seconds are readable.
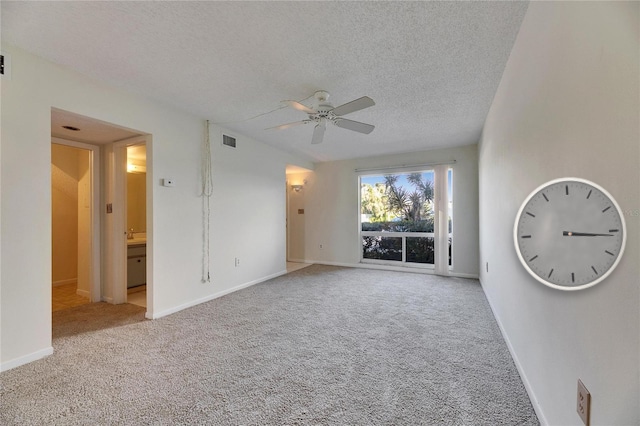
h=3 m=16
